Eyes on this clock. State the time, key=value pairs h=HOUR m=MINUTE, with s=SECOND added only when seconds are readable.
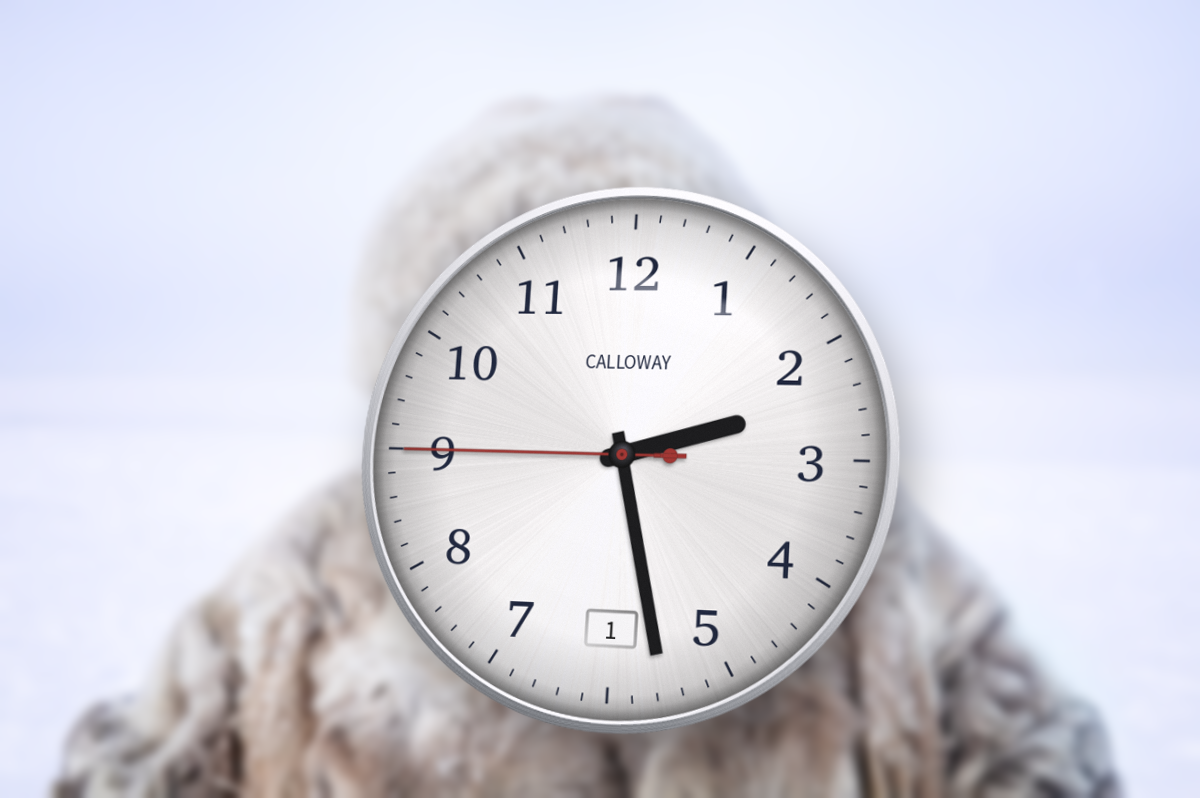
h=2 m=27 s=45
